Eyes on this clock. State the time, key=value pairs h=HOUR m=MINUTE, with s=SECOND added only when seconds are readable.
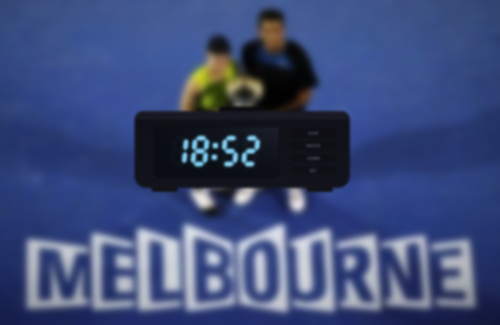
h=18 m=52
